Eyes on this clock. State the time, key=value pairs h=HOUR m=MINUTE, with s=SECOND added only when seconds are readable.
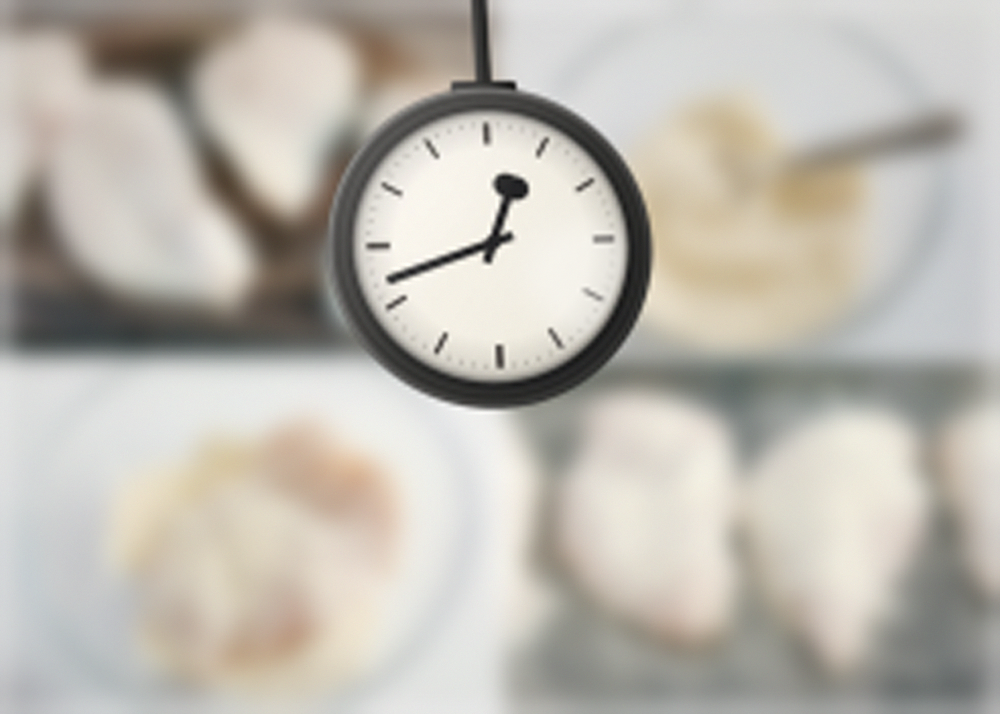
h=12 m=42
